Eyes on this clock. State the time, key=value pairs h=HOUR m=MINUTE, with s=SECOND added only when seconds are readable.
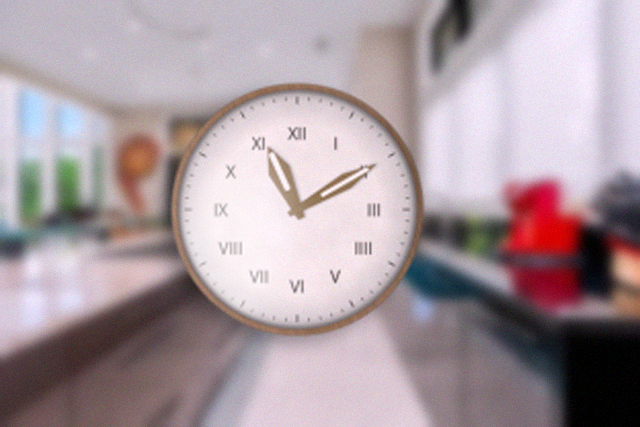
h=11 m=10
